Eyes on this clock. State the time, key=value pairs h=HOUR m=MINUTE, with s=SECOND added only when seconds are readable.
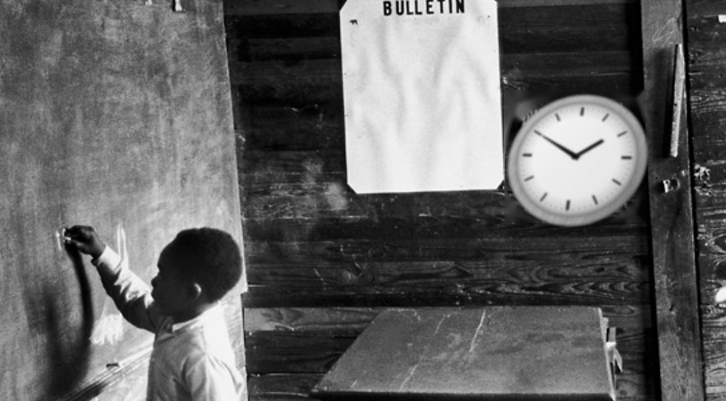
h=1 m=50
